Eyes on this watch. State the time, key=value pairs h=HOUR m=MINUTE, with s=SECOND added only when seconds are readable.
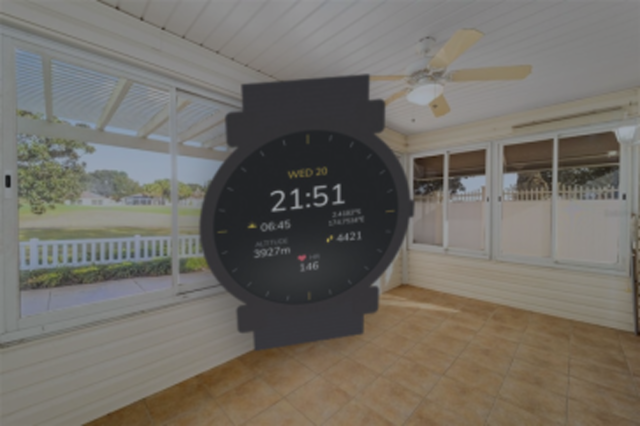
h=21 m=51
